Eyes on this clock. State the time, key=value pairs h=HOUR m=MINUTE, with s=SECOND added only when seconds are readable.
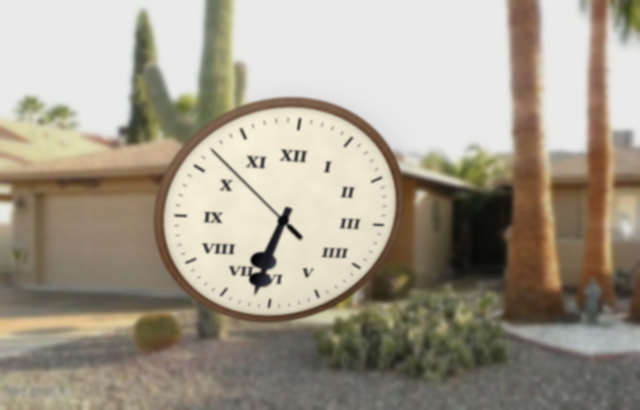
h=6 m=31 s=52
